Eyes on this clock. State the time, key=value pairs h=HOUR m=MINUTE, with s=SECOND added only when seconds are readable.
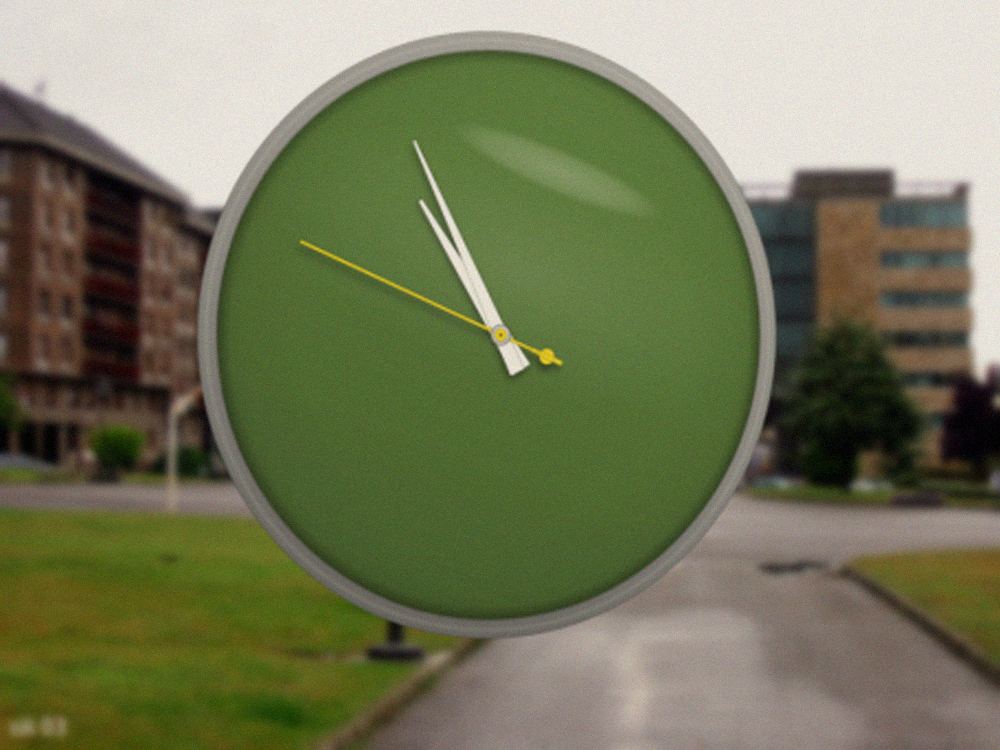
h=10 m=55 s=49
